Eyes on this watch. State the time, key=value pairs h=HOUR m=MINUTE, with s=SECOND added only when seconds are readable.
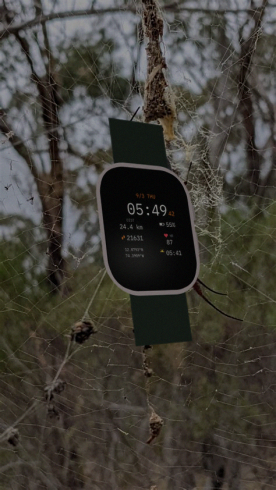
h=5 m=49
